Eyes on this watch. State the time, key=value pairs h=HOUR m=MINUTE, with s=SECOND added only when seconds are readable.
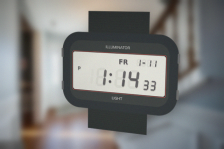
h=1 m=14 s=33
